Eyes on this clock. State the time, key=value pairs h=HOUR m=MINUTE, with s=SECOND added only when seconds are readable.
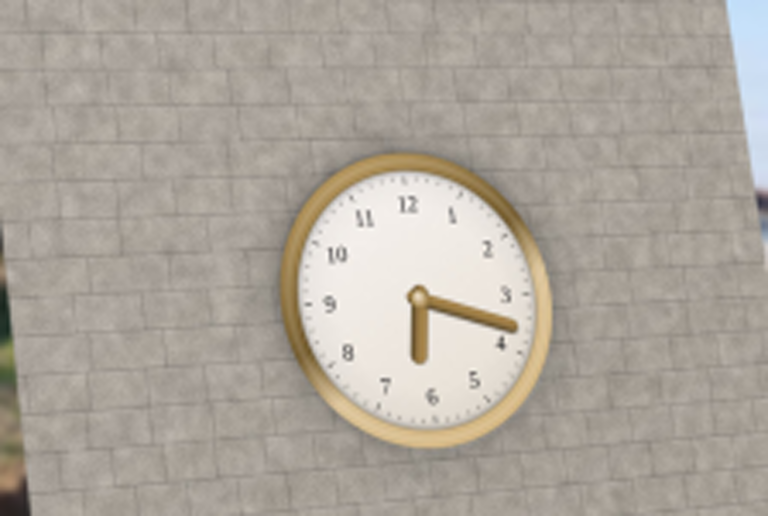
h=6 m=18
